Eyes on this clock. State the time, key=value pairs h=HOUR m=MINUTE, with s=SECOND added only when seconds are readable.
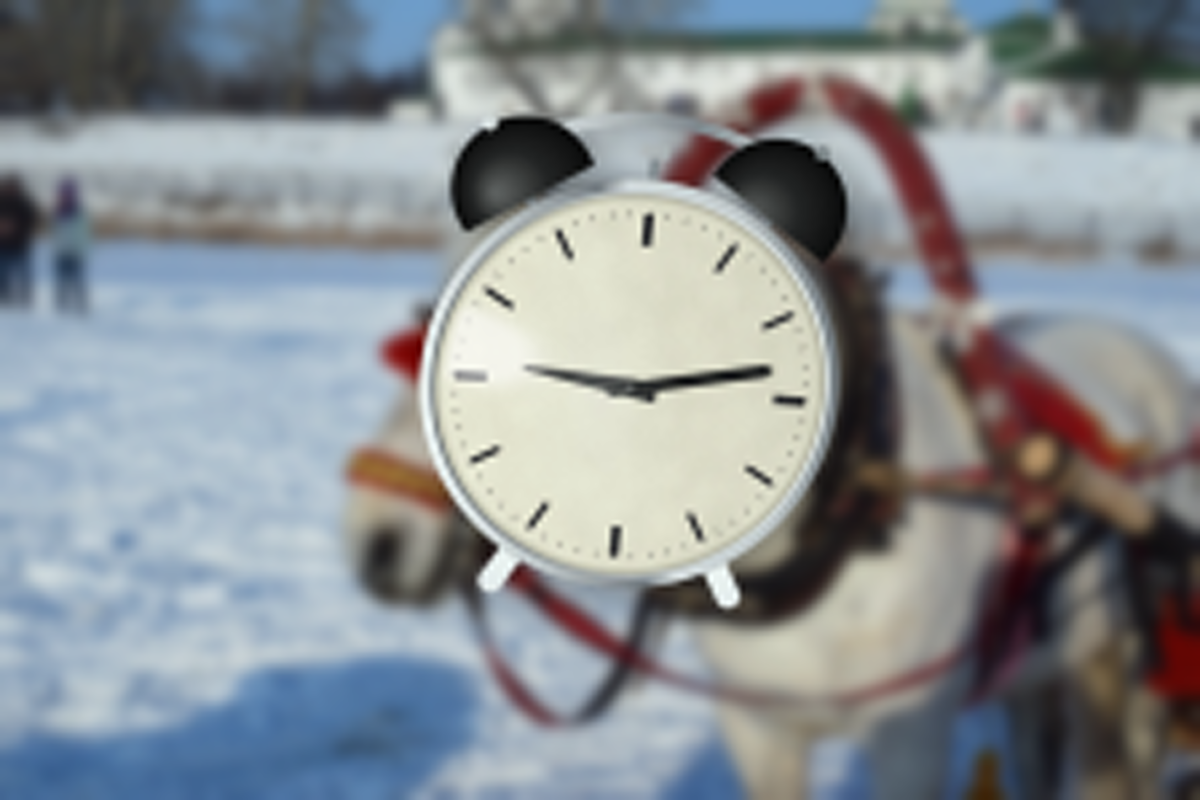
h=9 m=13
